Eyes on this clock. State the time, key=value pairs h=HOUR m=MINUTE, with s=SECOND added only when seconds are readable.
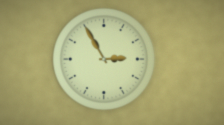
h=2 m=55
